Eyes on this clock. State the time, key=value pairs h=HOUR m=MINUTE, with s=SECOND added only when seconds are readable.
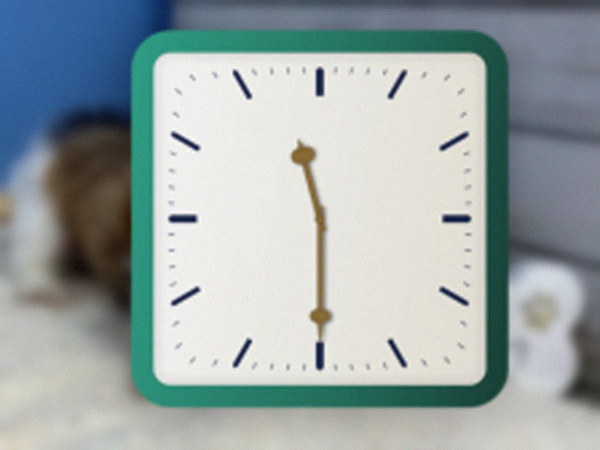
h=11 m=30
